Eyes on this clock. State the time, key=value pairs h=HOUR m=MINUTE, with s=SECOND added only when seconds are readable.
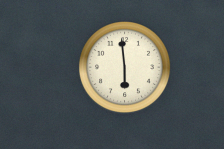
h=5 m=59
